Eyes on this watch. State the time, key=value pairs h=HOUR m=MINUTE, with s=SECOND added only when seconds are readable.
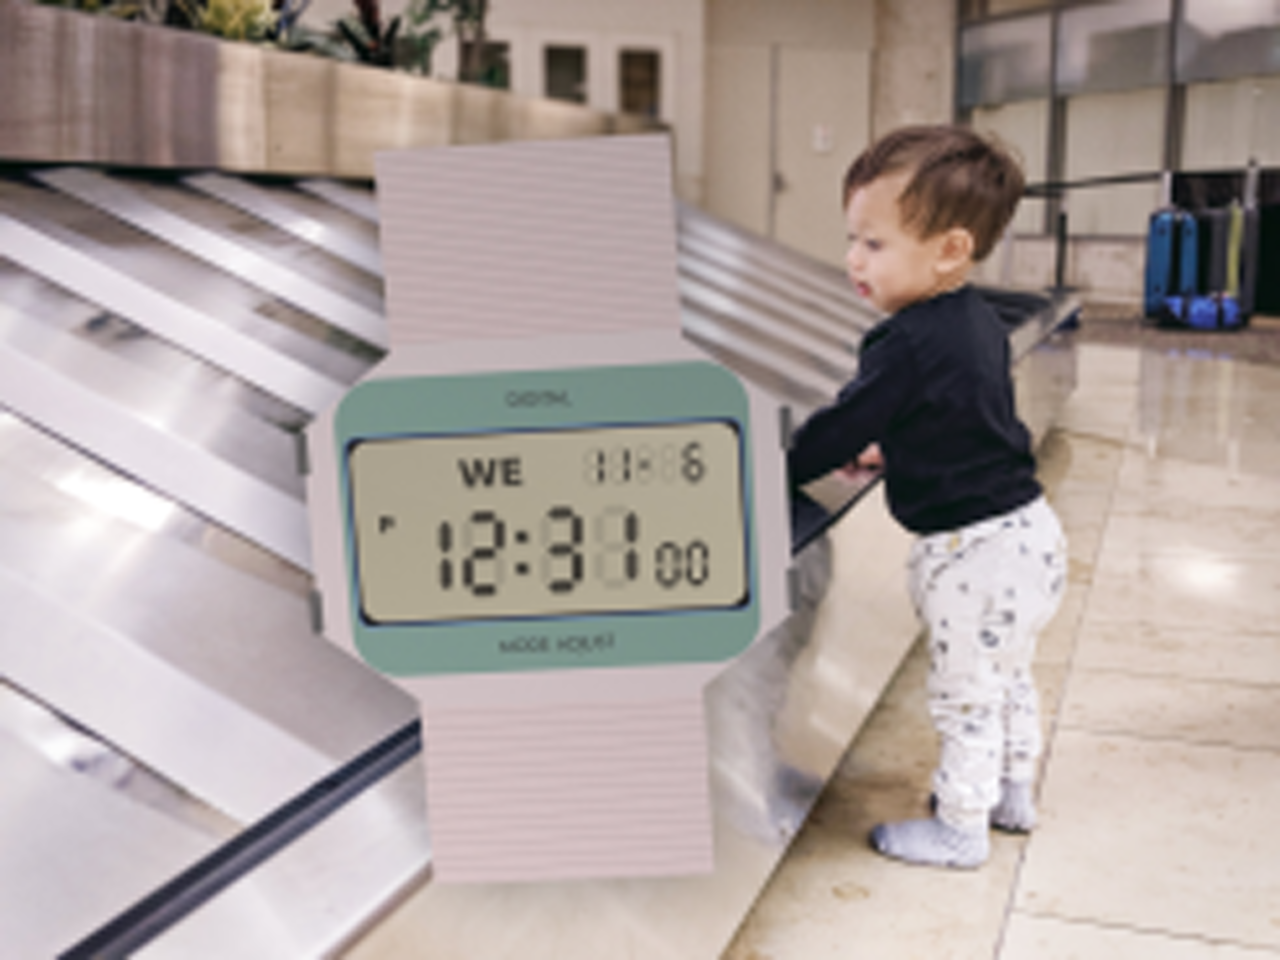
h=12 m=31 s=0
